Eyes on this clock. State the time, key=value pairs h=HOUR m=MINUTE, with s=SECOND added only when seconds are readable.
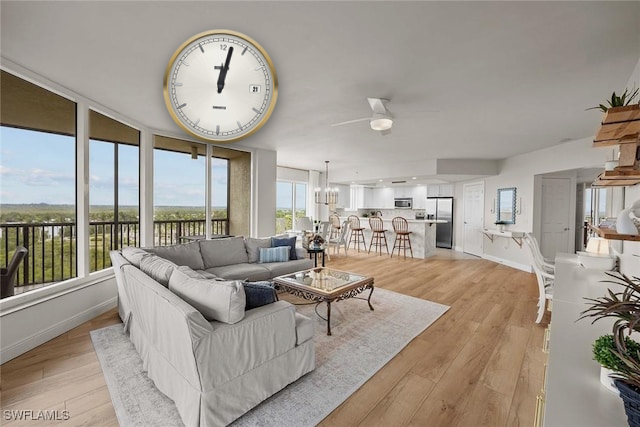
h=12 m=2
